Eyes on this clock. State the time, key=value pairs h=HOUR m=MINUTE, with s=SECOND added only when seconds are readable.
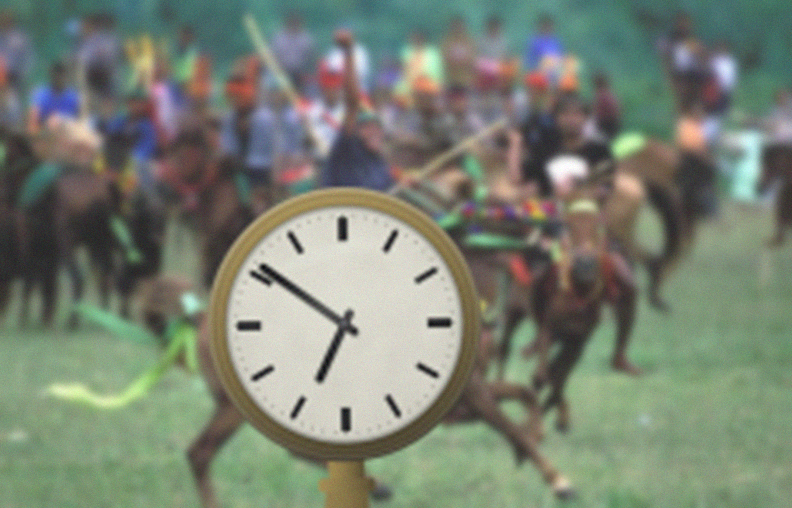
h=6 m=51
